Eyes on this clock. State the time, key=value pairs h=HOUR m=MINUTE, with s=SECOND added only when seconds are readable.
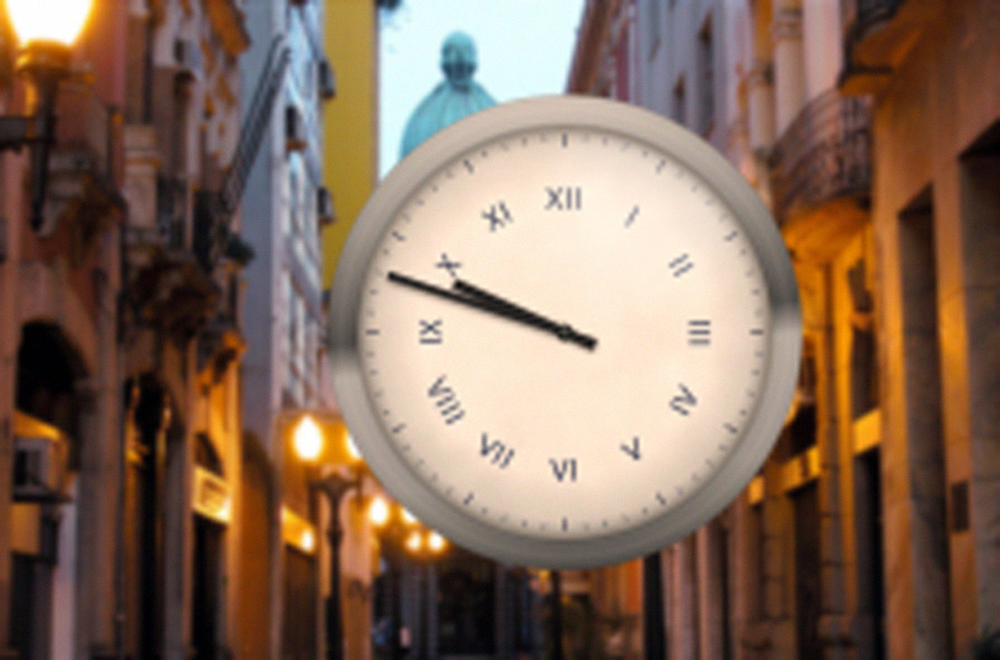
h=9 m=48
